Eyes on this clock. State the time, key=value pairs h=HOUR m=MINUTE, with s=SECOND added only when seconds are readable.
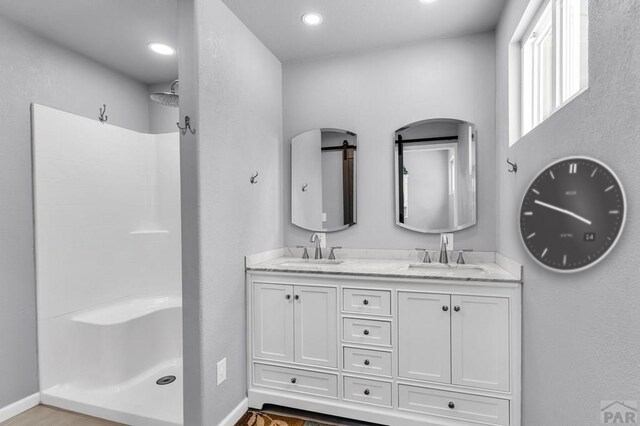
h=3 m=48
